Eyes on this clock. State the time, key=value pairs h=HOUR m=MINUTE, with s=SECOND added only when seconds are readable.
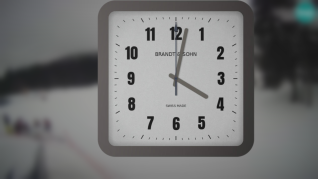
h=4 m=2 s=0
